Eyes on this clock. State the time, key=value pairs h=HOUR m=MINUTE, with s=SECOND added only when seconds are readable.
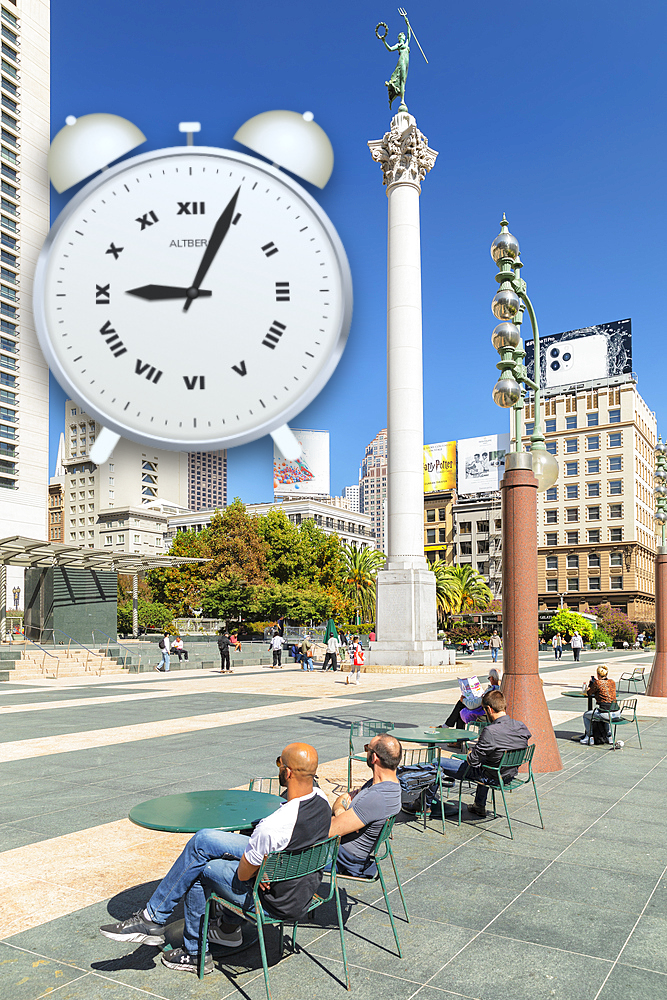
h=9 m=4
